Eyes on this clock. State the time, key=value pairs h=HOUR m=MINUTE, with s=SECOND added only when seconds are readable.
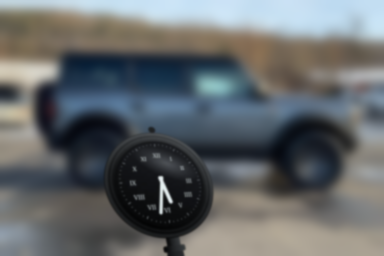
h=5 m=32
